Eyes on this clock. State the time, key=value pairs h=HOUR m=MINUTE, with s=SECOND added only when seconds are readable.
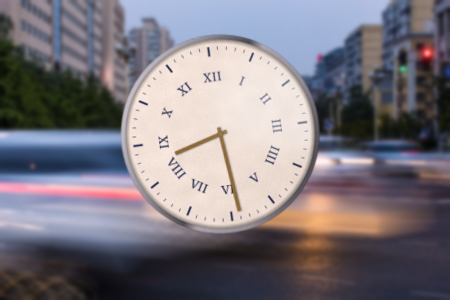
h=8 m=29
